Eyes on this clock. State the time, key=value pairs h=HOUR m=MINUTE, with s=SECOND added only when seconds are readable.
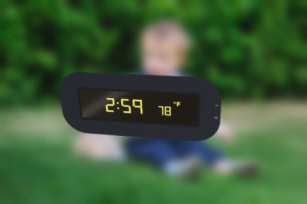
h=2 m=59
